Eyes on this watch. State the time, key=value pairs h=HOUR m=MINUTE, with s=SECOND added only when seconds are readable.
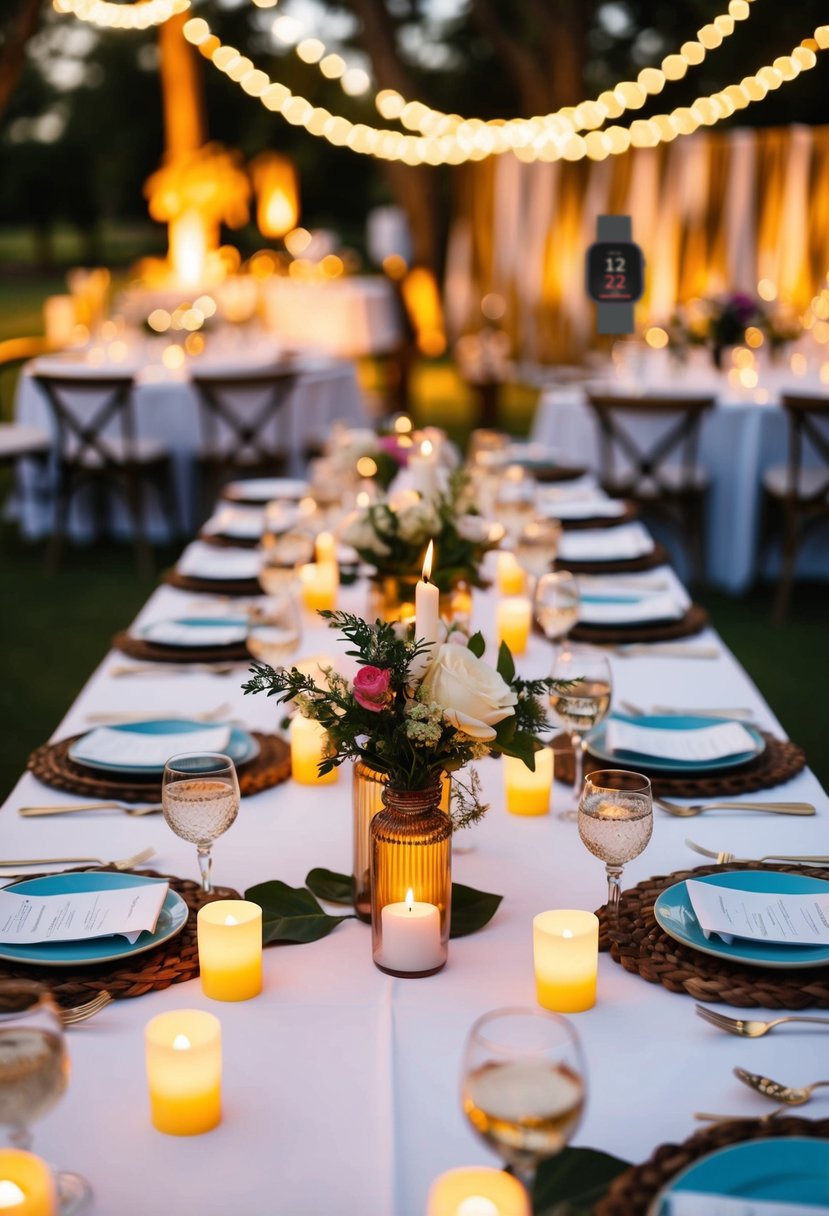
h=12 m=22
